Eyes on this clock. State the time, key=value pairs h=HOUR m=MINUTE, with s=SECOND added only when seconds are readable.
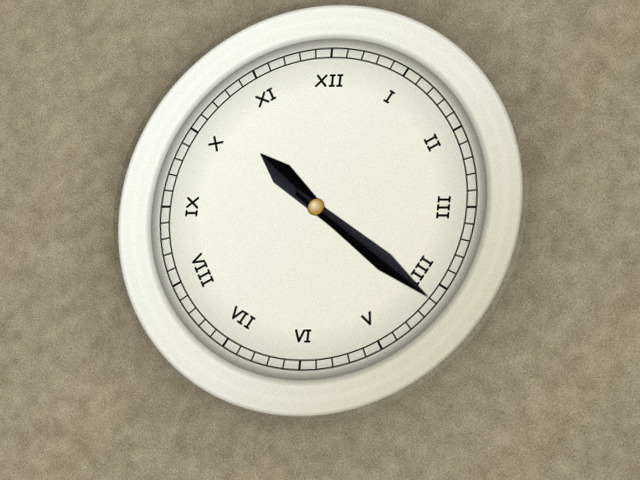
h=10 m=21
